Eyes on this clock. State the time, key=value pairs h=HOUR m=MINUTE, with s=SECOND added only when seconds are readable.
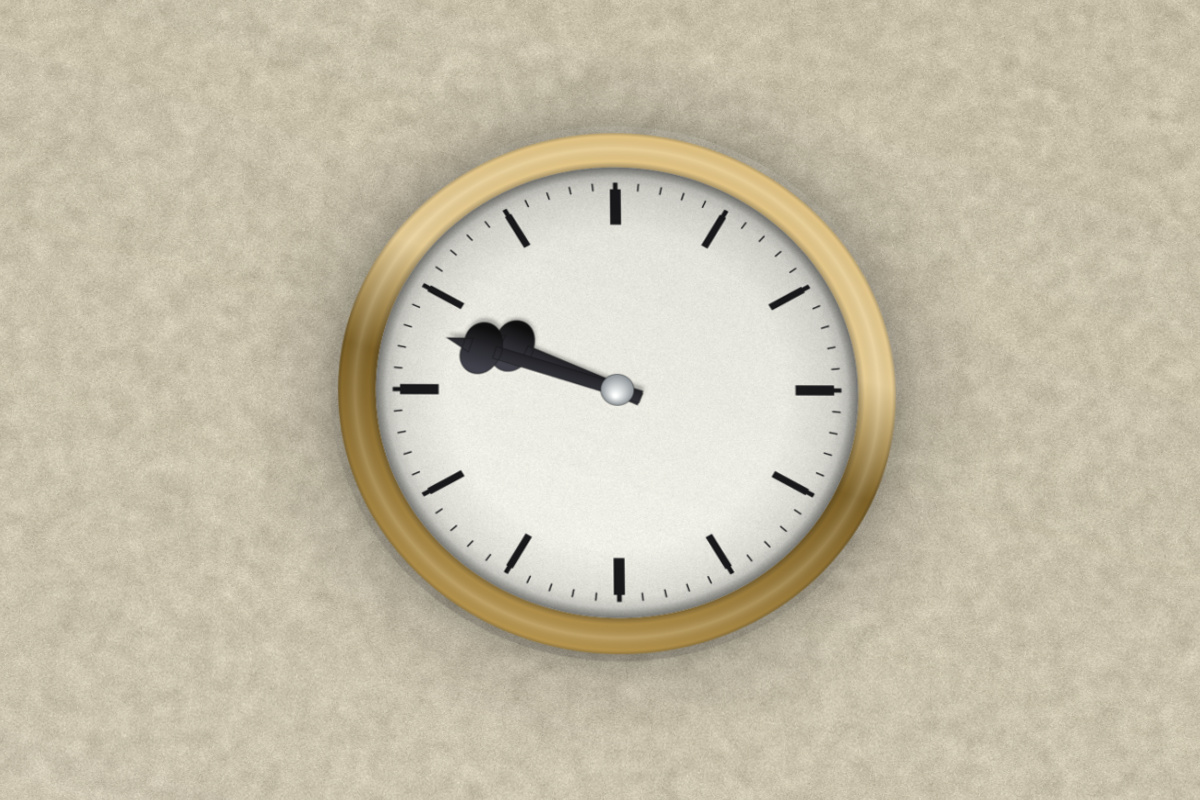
h=9 m=48
